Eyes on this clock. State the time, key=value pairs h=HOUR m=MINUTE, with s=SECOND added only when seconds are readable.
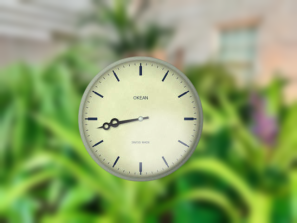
h=8 m=43
